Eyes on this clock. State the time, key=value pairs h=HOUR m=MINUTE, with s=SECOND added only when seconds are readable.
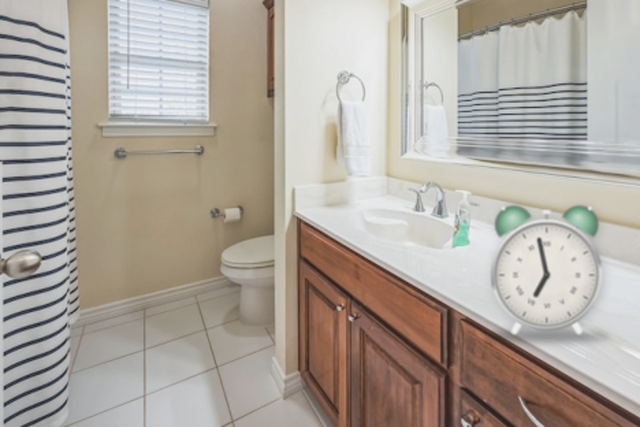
h=6 m=58
